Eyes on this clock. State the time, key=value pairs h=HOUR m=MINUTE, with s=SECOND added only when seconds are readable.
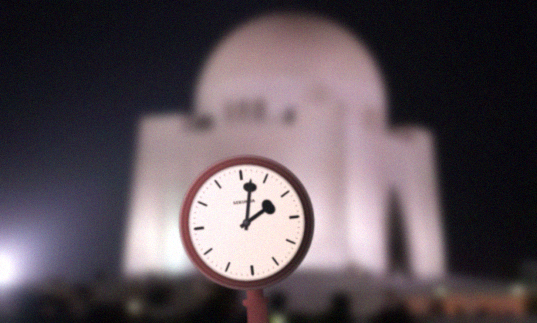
h=2 m=2
